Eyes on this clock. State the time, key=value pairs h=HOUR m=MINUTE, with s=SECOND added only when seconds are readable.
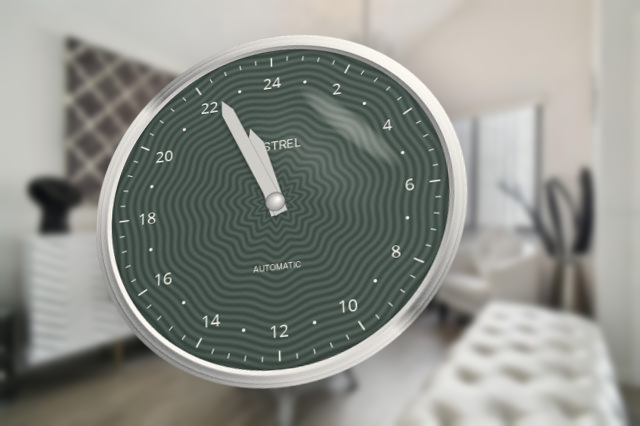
h=22 m=56
